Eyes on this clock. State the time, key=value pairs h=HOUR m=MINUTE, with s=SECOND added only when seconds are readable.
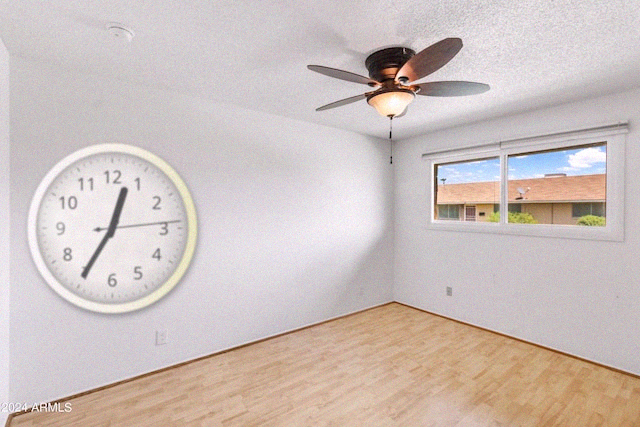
h=12 m=35 s=14
